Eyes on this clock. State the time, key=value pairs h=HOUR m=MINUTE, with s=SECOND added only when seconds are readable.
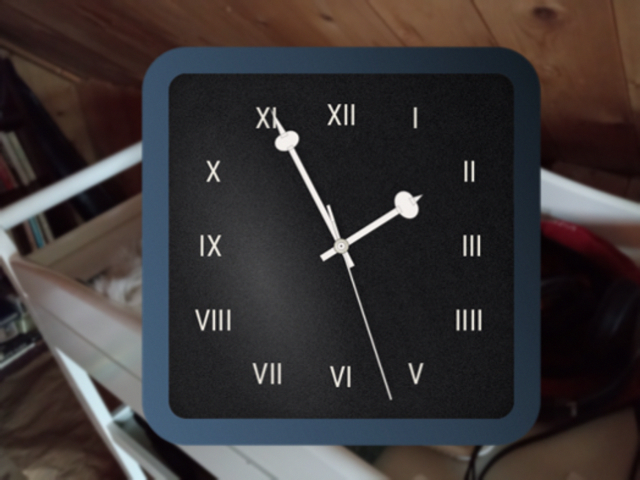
h=1 m=55 s=27
